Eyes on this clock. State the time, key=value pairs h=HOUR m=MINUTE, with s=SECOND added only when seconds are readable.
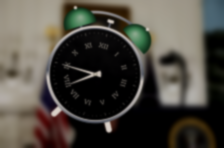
h=7 m=45
